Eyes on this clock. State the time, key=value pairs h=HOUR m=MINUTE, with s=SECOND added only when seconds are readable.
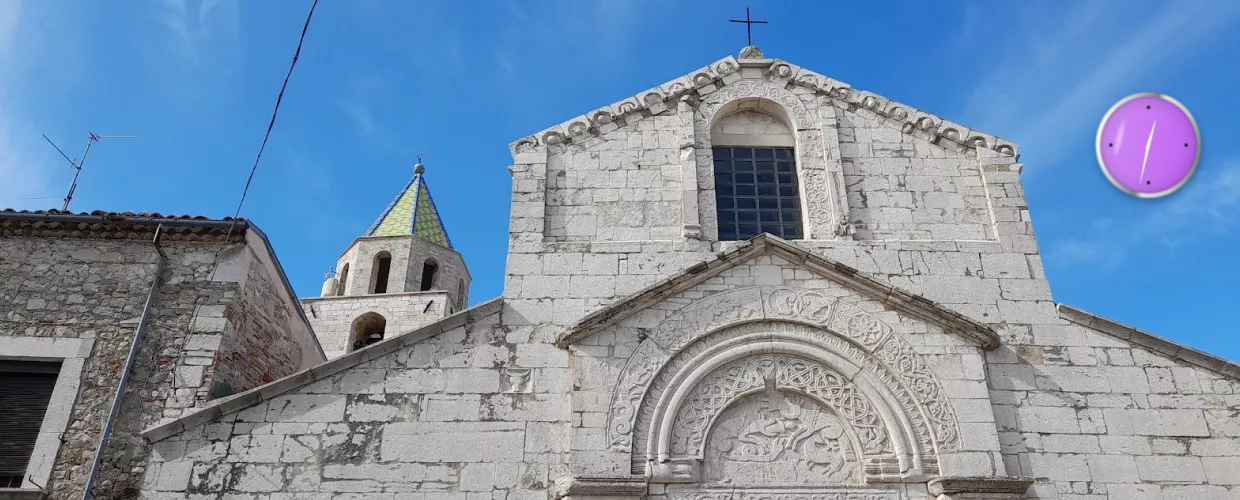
h=12 m=32
